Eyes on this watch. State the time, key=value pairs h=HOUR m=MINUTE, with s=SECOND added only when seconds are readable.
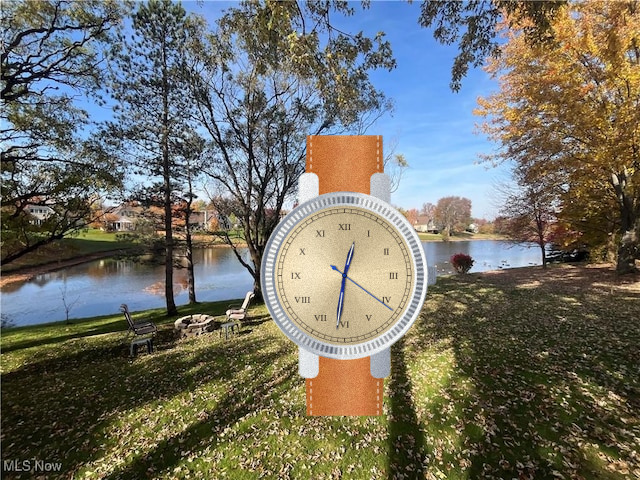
h=12 m=31 s=21
